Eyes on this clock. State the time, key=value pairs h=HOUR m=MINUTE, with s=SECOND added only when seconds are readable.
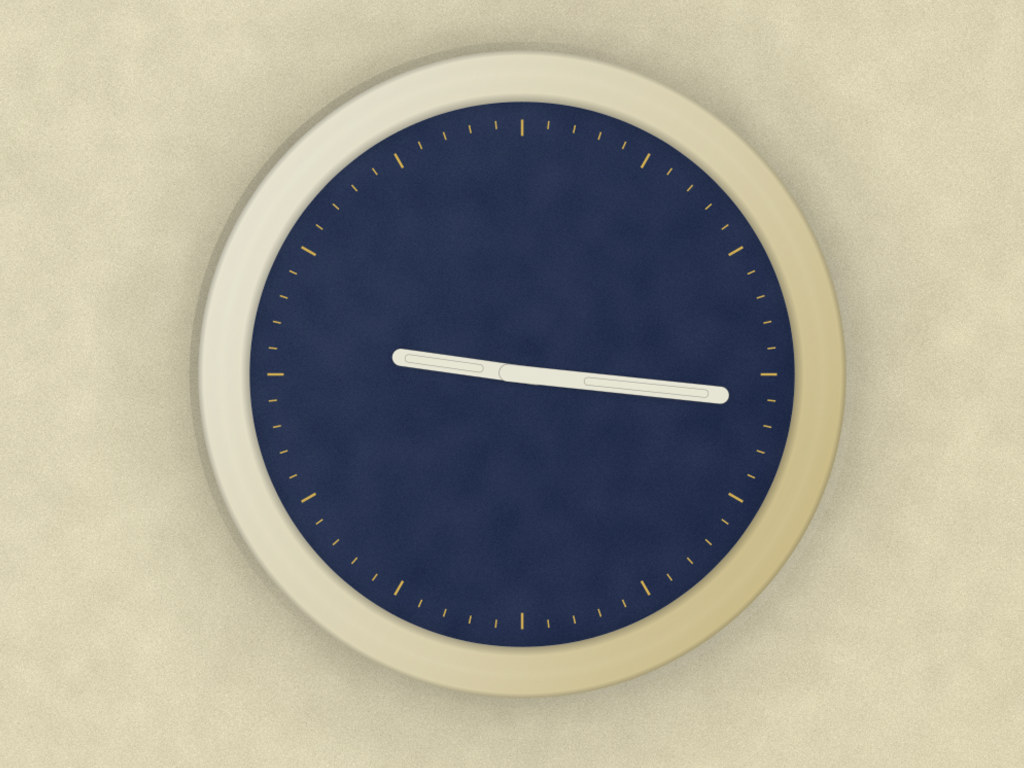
h=9 m=16
